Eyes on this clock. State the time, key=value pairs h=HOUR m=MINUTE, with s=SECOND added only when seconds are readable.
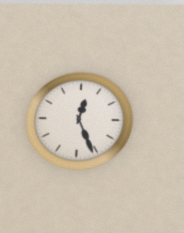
h=12 m=26
